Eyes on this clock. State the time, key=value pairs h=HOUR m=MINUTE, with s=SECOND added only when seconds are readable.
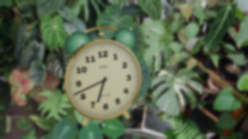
h=6 m=42
